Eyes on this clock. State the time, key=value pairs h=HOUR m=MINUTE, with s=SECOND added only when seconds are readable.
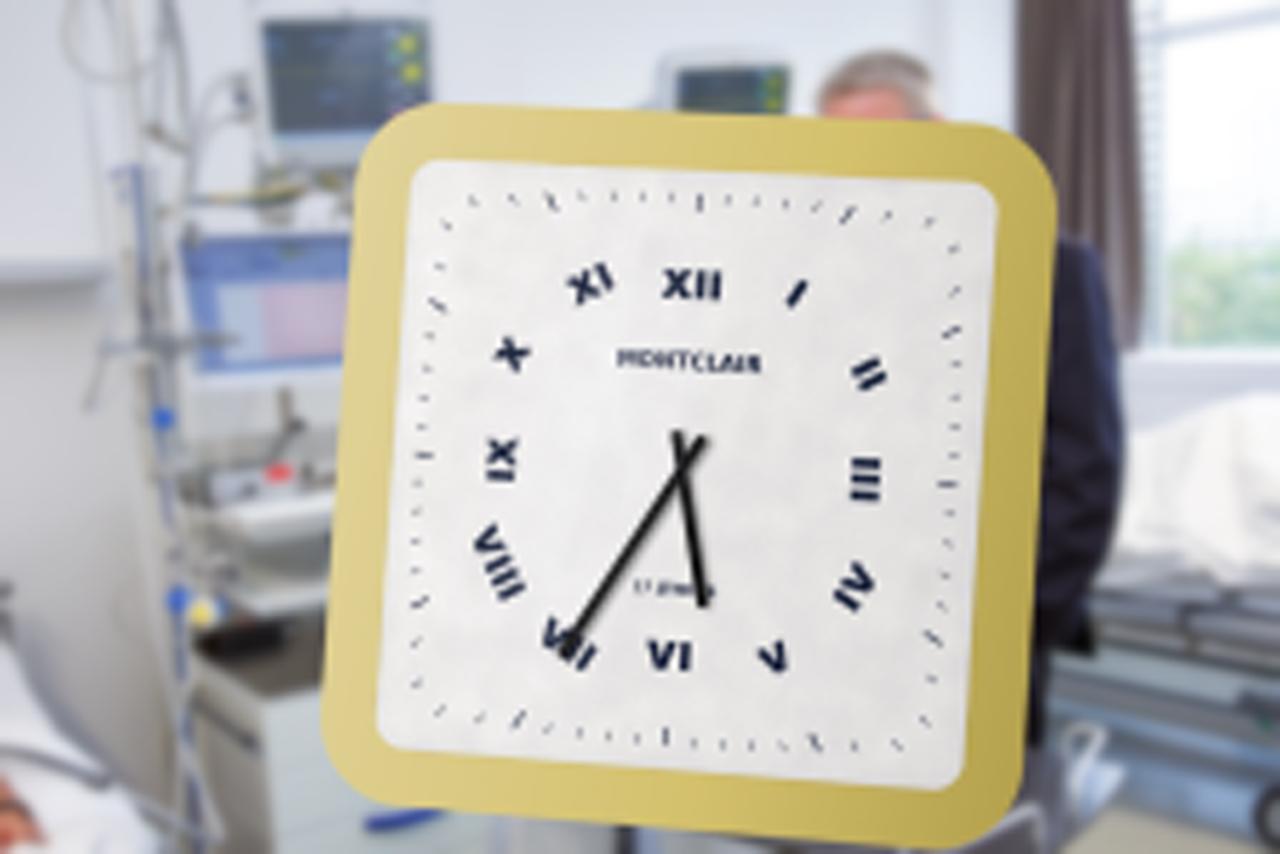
h=5 m=35
